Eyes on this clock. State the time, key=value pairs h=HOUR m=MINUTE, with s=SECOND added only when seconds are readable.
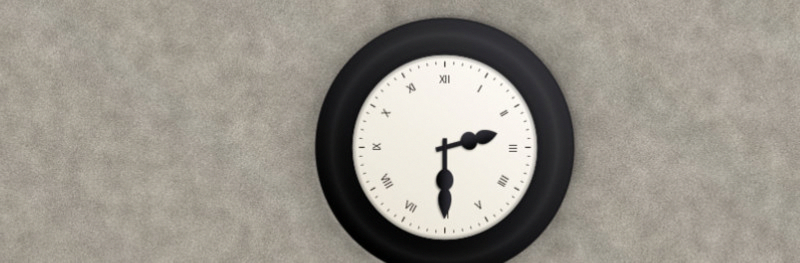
h=2 m=30
